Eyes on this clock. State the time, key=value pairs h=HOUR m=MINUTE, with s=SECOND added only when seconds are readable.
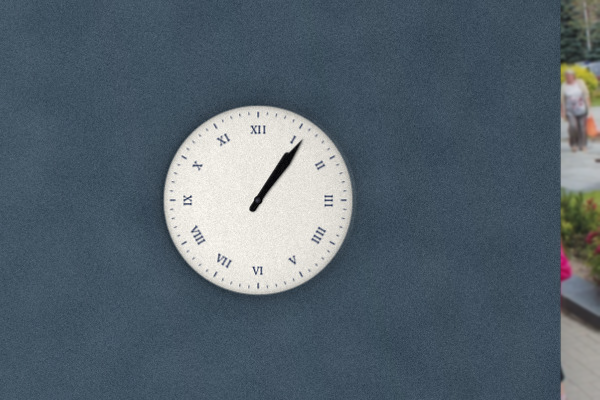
h=1 m=6
